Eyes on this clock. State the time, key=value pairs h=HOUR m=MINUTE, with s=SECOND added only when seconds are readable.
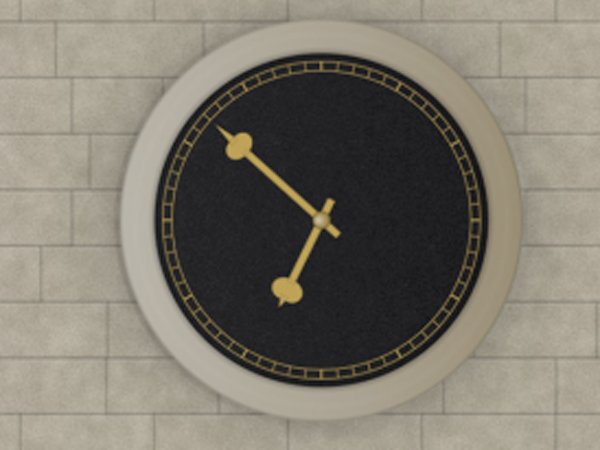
h=6 m=52
